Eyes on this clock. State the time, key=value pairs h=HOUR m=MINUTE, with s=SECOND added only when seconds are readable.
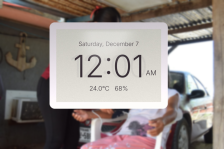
h=12 m=1
